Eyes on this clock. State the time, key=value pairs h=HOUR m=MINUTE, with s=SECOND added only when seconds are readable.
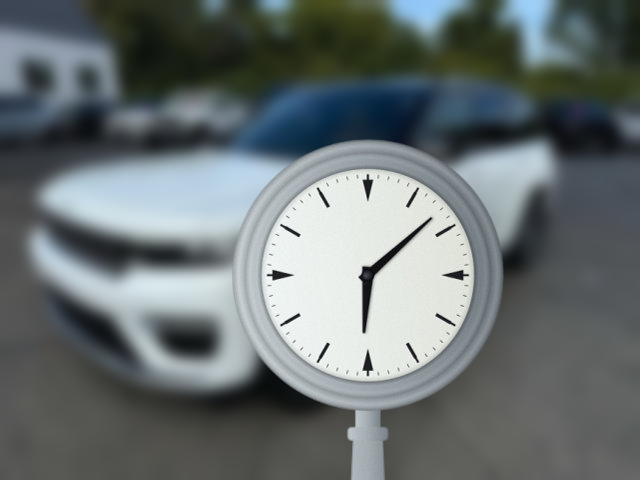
h=6 m=8
